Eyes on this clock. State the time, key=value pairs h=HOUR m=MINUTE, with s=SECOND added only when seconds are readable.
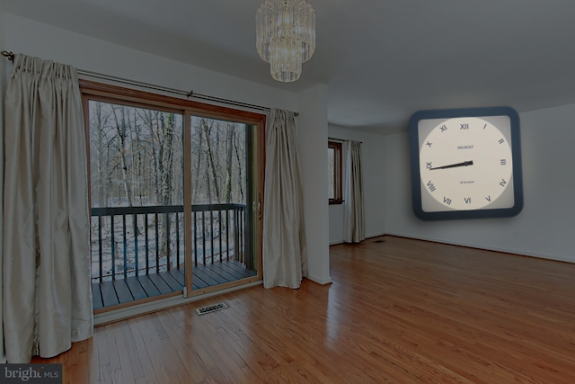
h=8 m=44
